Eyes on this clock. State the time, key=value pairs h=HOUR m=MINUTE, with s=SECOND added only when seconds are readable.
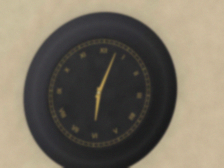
h=6 m=3
